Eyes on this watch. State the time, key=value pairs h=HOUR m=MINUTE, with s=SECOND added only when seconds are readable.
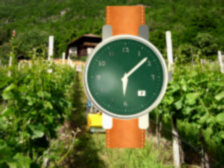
h=6 m=8
